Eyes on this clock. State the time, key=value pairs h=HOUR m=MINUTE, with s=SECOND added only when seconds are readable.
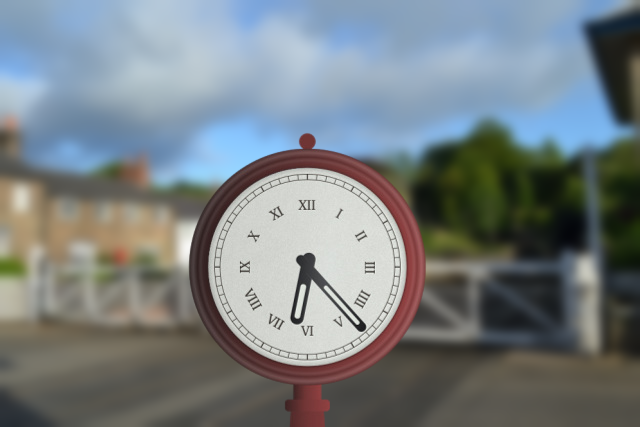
h=6 m=23
